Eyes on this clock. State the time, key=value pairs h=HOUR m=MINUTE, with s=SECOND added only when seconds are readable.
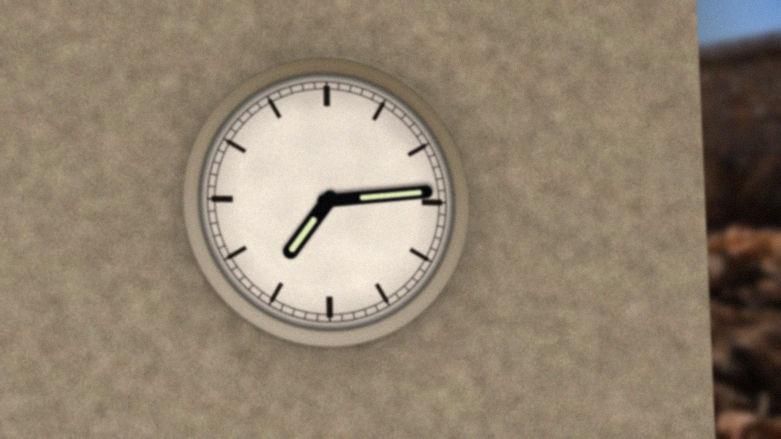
h=7 m=14
